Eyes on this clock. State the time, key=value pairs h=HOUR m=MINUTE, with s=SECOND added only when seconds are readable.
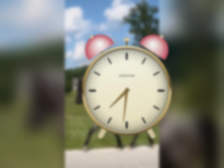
h=7 m=31
